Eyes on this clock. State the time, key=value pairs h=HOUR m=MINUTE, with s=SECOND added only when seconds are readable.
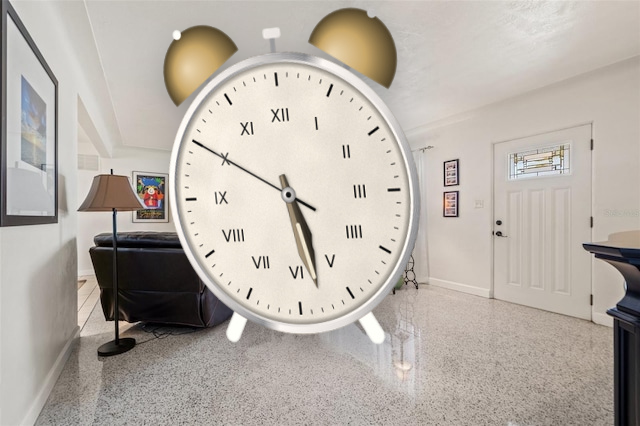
h=5 m=27 s=50
